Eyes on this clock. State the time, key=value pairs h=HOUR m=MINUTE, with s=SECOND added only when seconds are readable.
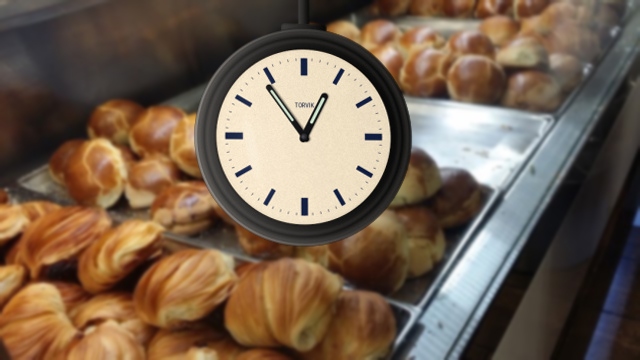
h=12 m=54
